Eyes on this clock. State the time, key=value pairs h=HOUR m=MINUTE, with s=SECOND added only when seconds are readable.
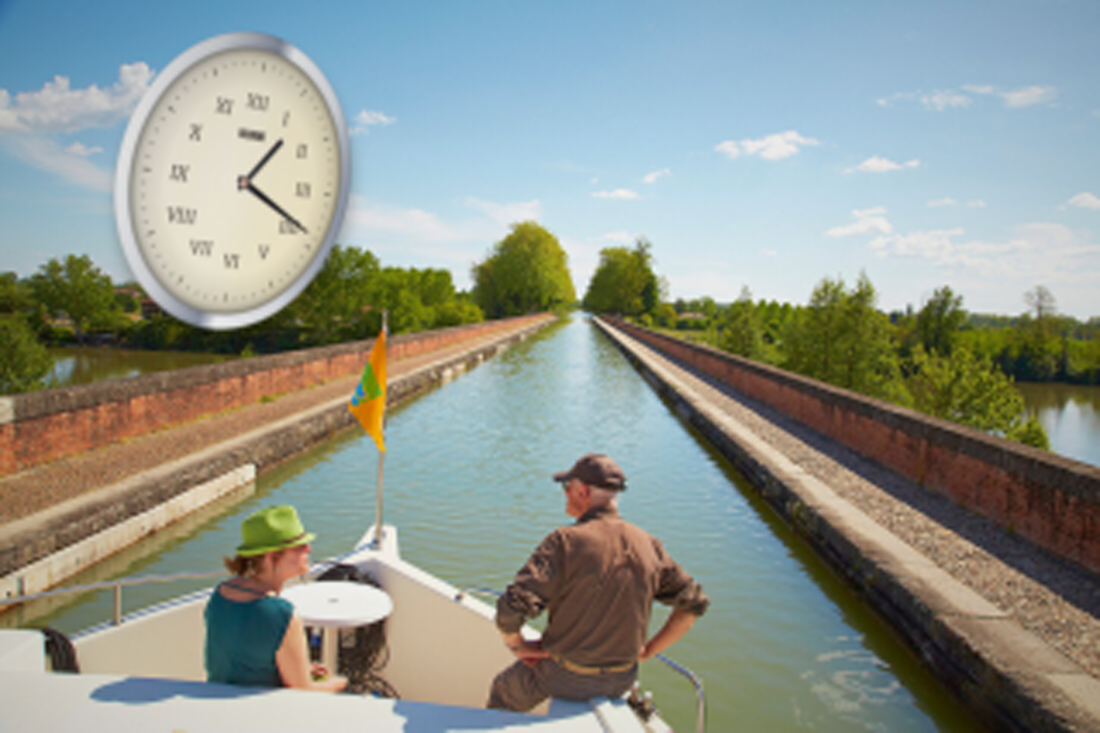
h=1 m=19
